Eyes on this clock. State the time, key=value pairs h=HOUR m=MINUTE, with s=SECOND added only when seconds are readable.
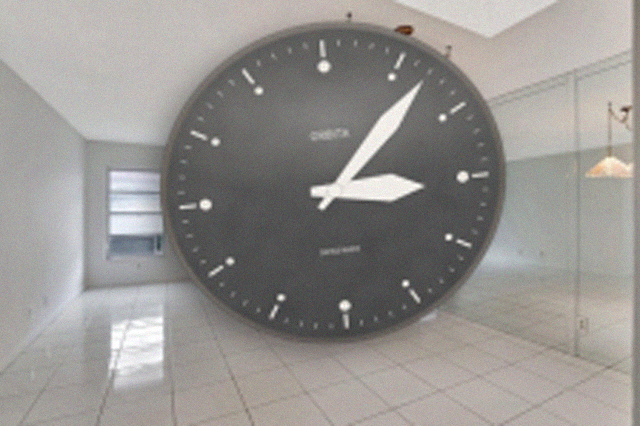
h=3 m=7
